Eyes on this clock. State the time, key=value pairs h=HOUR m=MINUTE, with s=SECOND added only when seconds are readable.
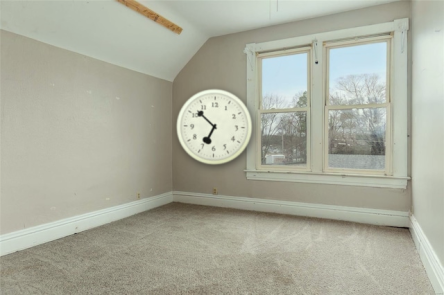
h=6 m=52
